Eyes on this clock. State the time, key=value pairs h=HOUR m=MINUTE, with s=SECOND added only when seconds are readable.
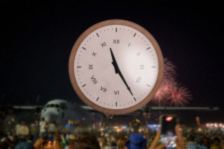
h=11 m=25
